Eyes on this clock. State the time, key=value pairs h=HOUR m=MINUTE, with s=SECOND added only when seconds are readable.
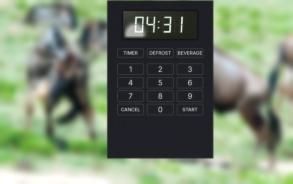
h=4 m=31
